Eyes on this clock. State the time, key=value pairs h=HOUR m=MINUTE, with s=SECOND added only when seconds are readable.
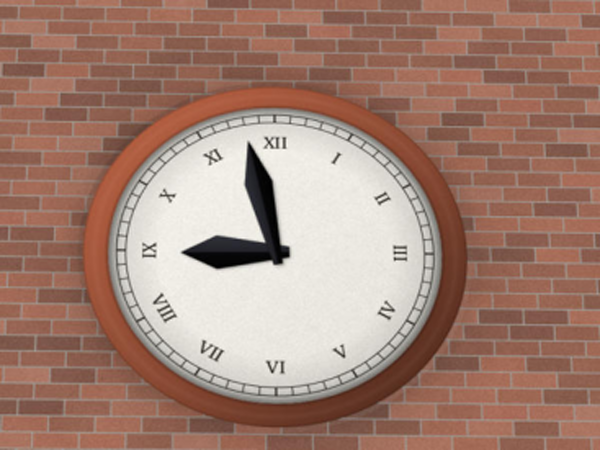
h=8 m=58
